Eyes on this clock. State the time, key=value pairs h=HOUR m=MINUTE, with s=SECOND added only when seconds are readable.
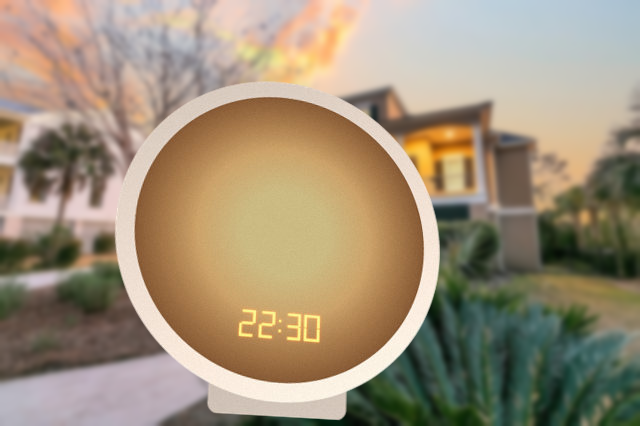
h=22 m=30
